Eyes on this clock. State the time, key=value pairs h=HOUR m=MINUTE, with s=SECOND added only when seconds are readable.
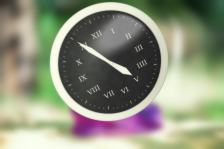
h=4 m=55
